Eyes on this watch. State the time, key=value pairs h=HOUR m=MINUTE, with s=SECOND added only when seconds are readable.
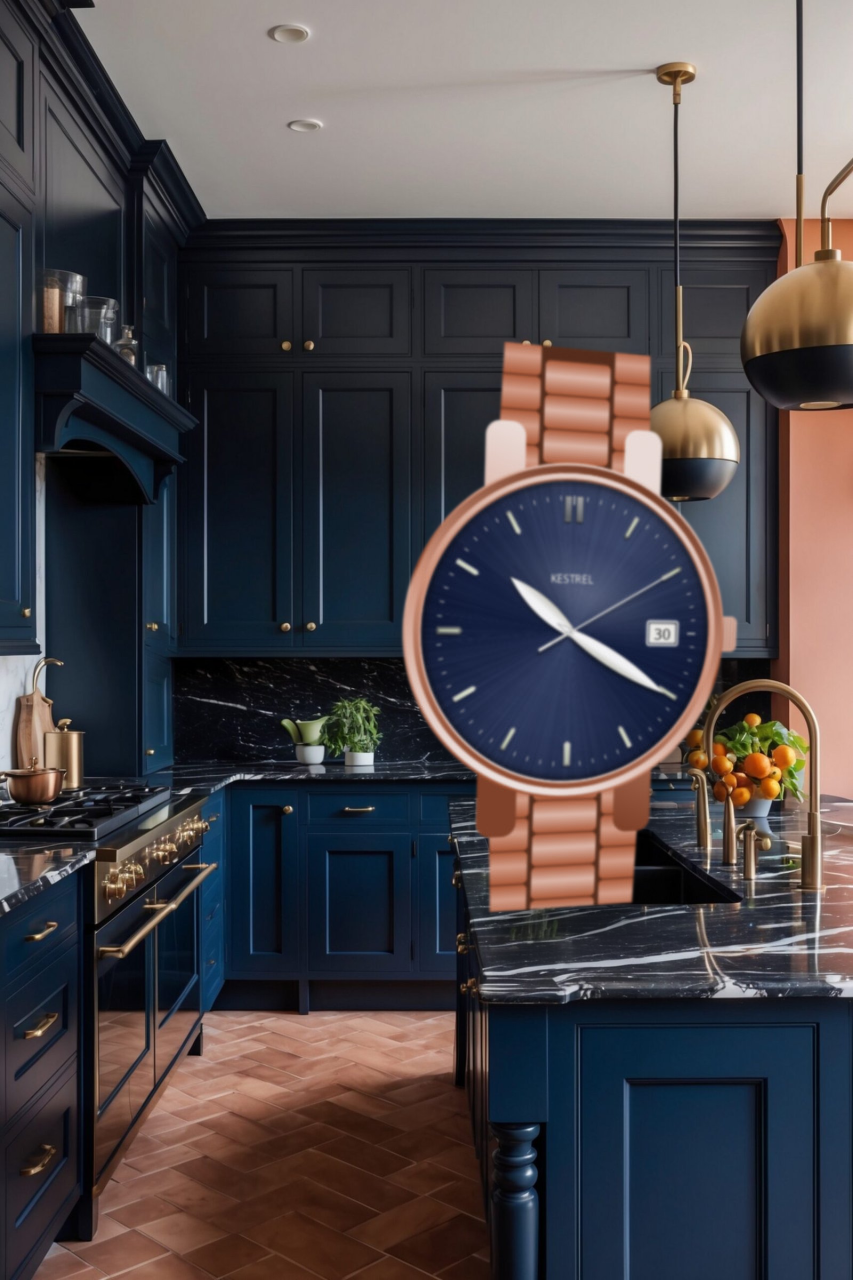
h=10 m=20 s=10
